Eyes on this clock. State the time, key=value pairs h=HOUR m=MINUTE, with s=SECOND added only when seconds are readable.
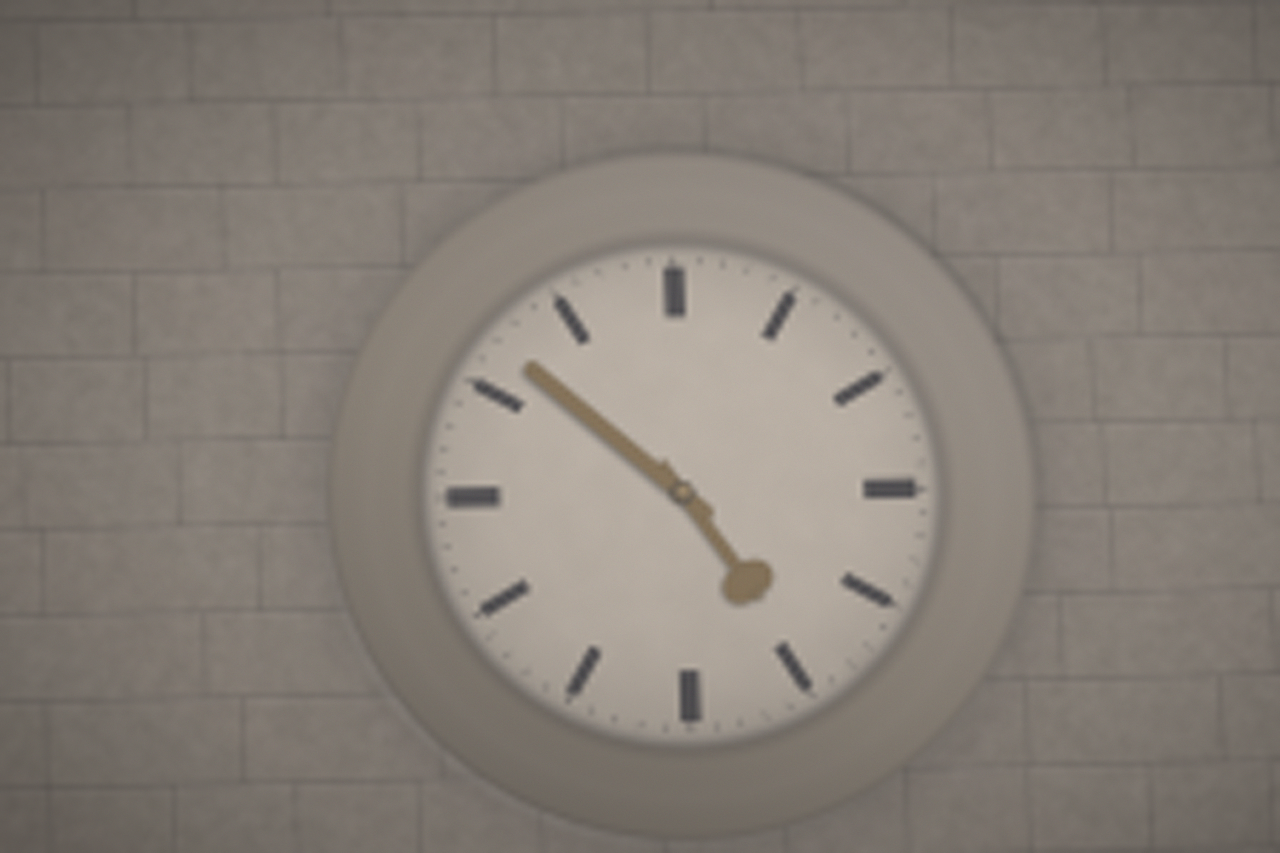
h=4 m=52
